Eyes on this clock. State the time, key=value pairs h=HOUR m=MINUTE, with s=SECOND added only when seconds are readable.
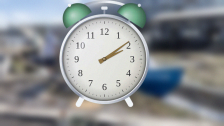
h=2 m=9
